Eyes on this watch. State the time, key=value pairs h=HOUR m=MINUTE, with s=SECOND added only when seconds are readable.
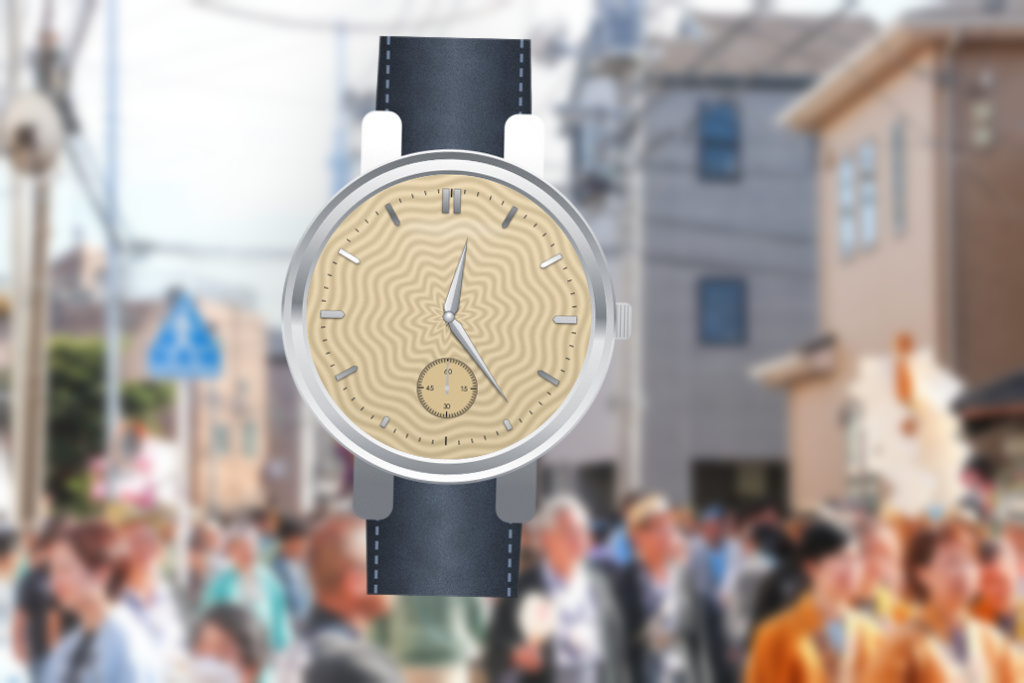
h=12 m=24
